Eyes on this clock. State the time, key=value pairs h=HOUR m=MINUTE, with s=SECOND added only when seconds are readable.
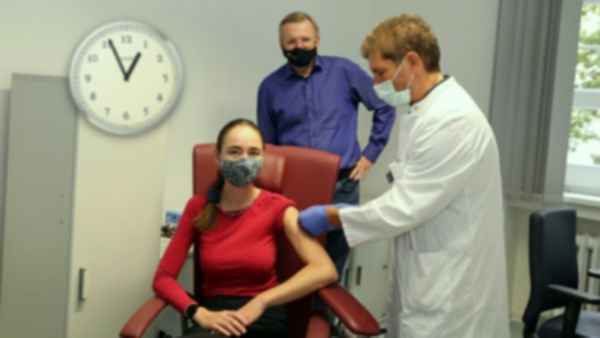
h=12 m=56
